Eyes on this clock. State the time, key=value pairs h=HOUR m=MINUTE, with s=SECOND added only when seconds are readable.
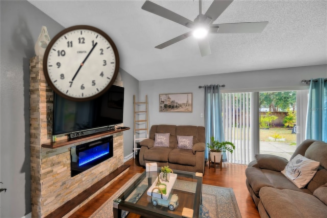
h=7 m=6
